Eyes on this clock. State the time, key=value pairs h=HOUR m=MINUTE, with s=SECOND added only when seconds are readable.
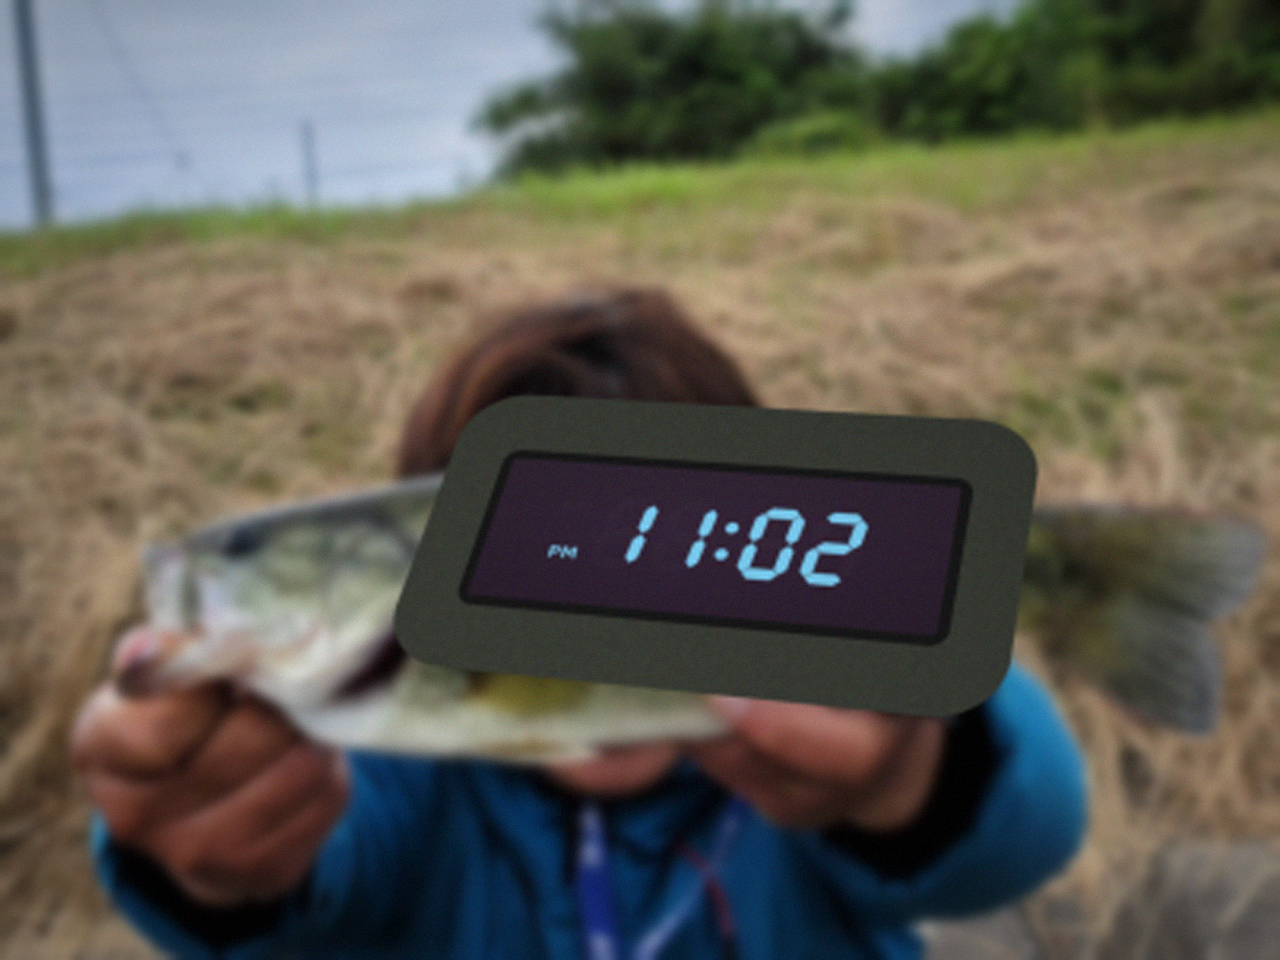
h=11 m=2
